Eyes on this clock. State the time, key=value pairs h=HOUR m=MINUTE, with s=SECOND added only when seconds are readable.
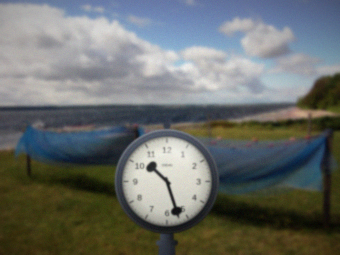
h=10 m=27
